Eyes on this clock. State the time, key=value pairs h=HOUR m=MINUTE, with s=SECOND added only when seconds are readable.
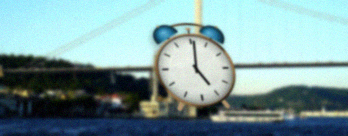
h=5 m=1
